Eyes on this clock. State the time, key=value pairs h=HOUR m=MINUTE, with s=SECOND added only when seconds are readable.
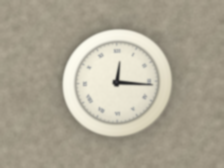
h=12 m=16
